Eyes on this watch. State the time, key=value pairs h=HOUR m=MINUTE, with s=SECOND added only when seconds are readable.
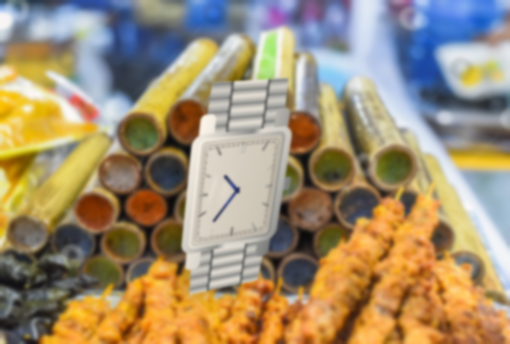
h=10 m=36
